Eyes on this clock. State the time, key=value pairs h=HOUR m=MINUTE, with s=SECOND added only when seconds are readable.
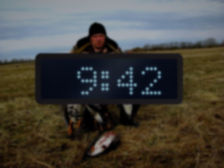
h=9 m=42
